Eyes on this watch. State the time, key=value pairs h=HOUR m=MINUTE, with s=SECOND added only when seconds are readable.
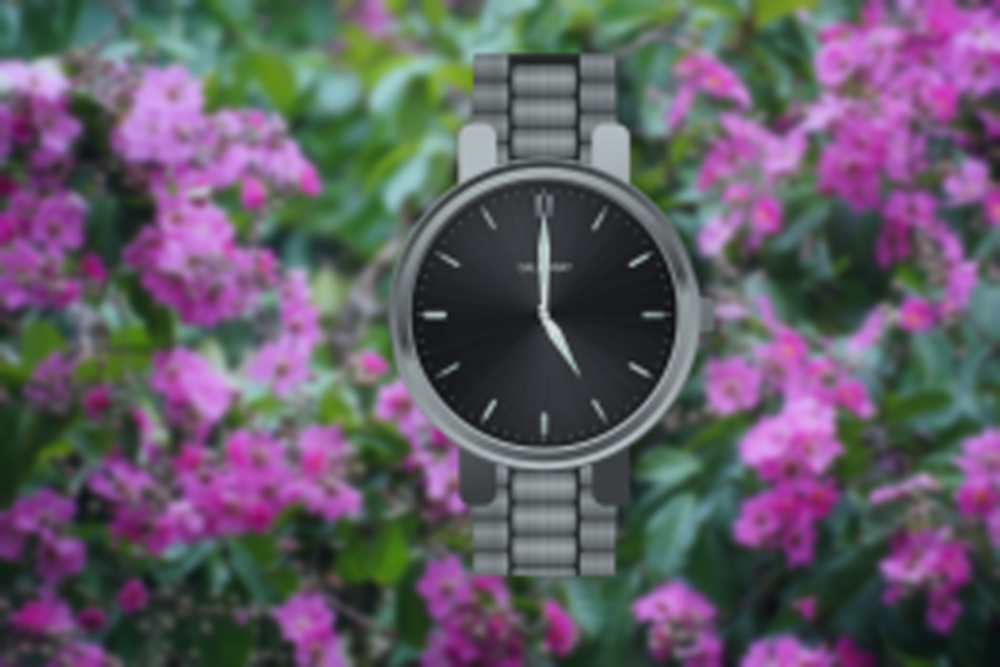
h=5 m=0
